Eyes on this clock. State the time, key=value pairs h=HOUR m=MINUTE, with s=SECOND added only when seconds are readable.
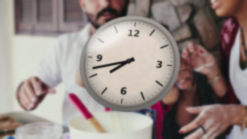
h=7 m=42
